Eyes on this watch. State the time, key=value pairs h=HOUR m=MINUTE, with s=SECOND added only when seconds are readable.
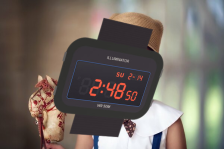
h=2 m=48 s=50
